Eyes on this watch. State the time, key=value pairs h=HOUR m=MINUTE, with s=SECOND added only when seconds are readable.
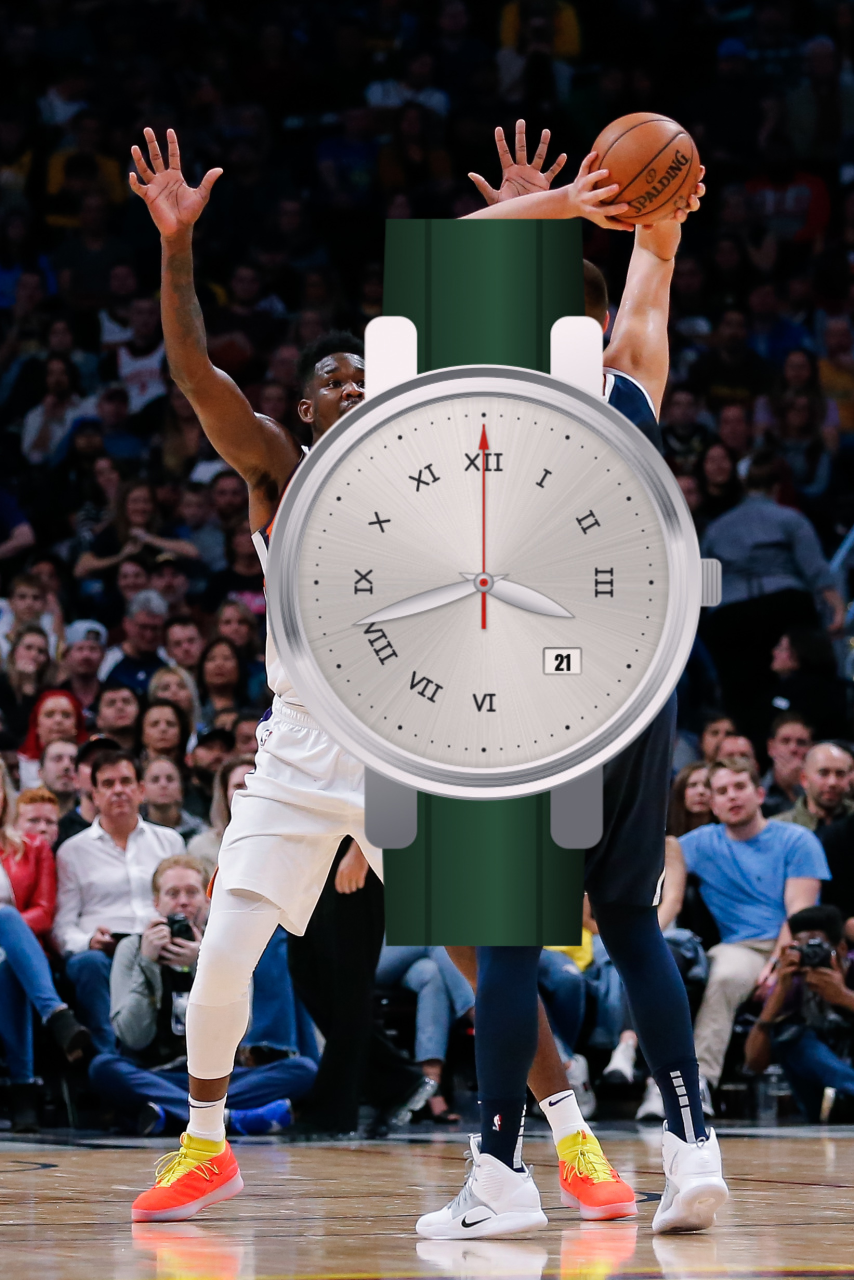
h=3 m=42 s=0
